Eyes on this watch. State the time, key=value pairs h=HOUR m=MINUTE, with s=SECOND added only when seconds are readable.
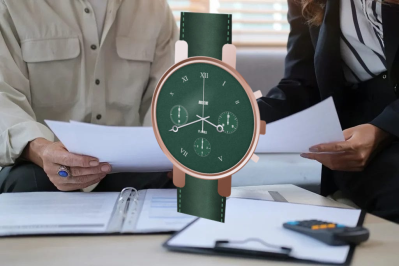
h=3 m=41
